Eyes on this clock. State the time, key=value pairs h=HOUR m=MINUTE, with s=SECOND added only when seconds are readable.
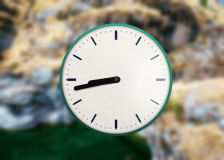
h=8 m=43
